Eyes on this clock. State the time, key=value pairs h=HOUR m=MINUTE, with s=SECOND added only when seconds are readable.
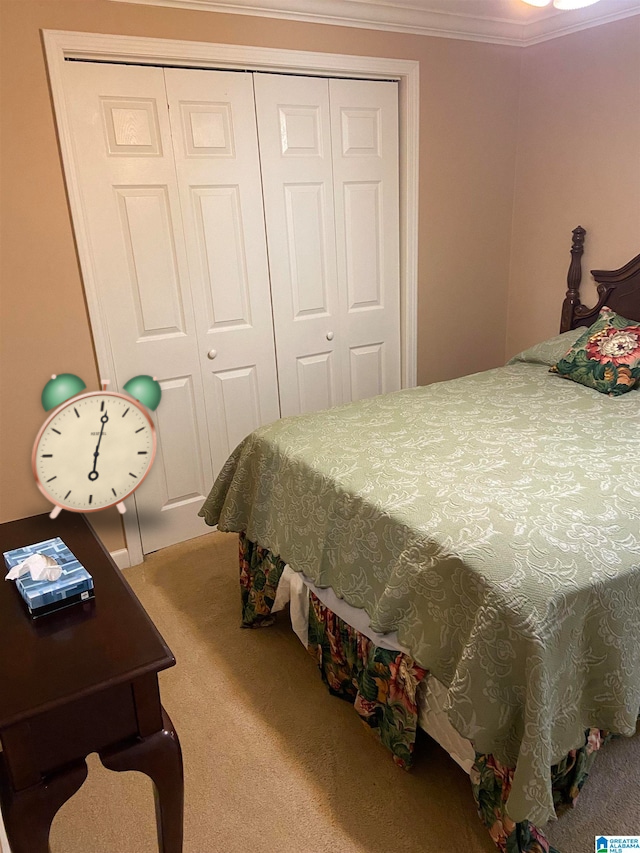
h=6 m=1
